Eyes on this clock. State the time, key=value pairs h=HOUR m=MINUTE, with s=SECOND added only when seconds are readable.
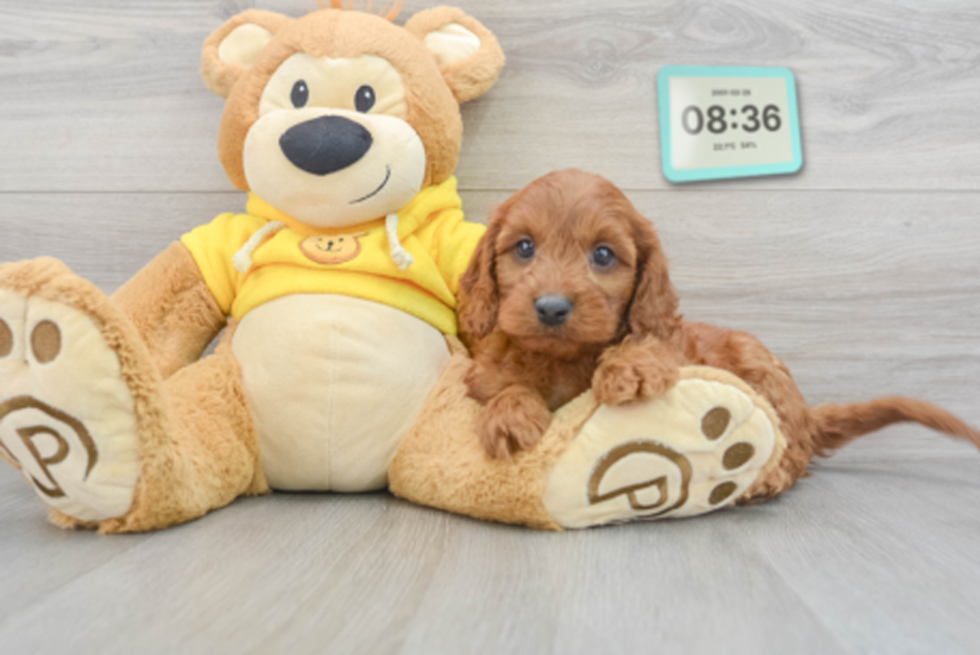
h=8 m=36
